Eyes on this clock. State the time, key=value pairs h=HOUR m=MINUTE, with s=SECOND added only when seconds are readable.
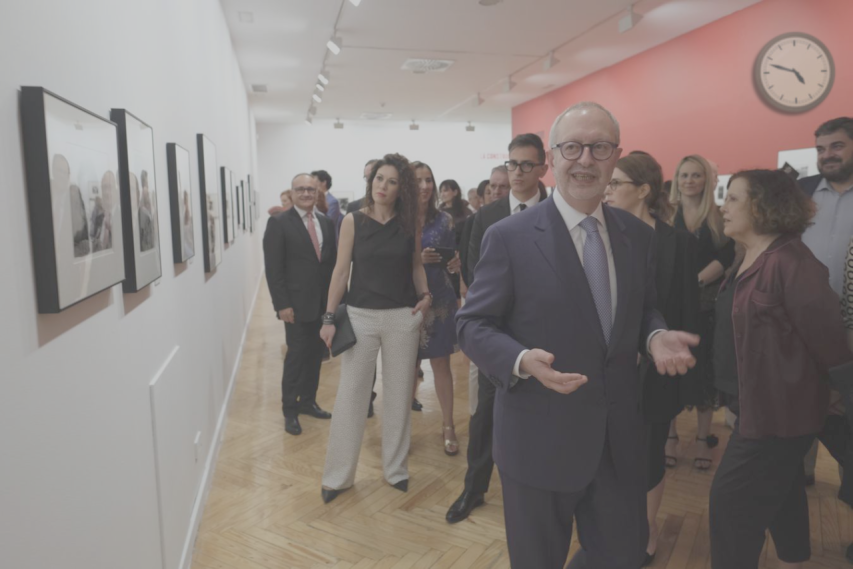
h=4 m=48
